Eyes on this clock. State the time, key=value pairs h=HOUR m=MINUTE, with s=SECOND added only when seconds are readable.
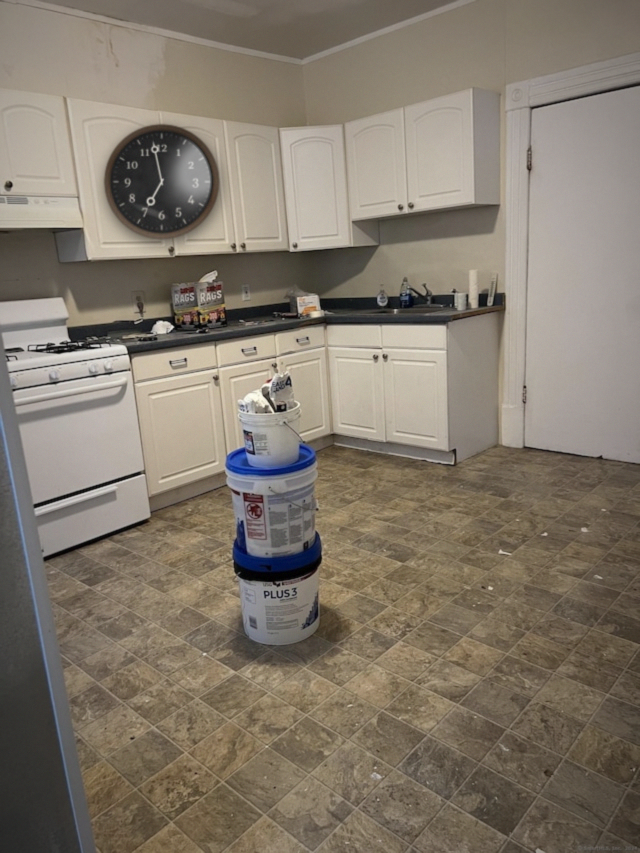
h=6 m=58
